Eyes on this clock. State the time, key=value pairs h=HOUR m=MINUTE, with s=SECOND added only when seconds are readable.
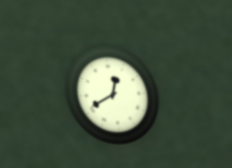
h=12 m=41
